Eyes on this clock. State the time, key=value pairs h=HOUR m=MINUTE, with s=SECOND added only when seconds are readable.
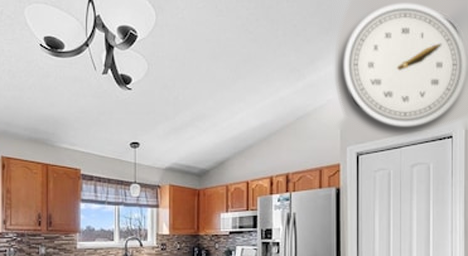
h=2 m=10
